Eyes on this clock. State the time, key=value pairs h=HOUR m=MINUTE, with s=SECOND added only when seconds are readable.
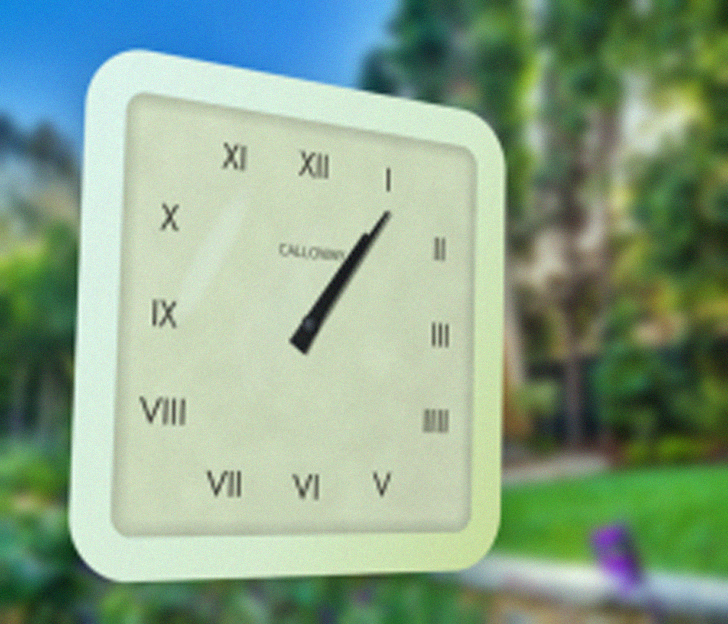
h=1 m=6
